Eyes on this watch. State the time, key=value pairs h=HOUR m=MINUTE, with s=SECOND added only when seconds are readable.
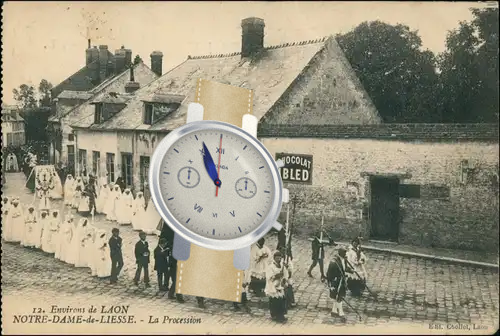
h=10 m=56
